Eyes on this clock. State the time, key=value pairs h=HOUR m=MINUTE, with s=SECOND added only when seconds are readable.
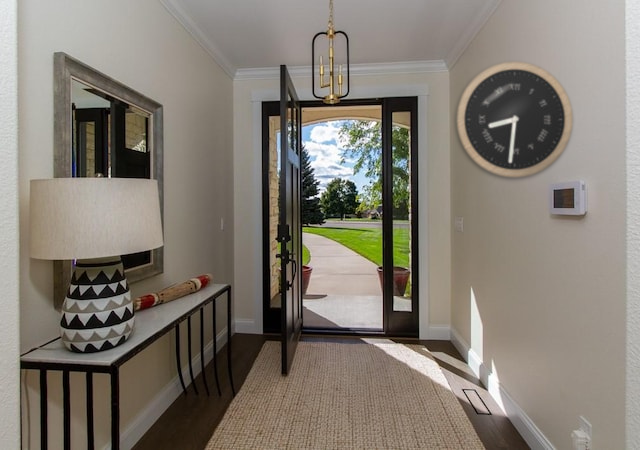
h=8 m=31
